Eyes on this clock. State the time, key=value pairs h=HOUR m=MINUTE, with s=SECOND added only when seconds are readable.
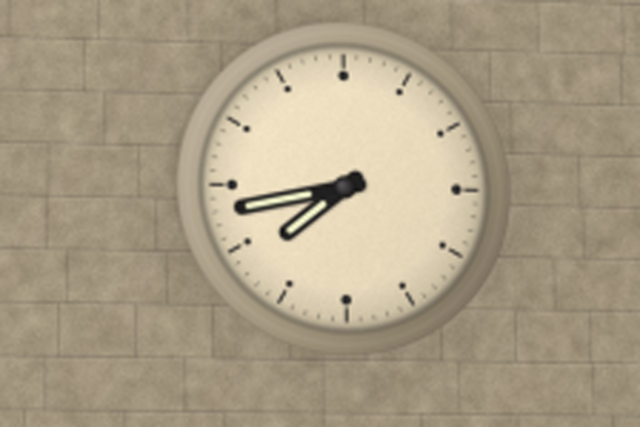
h=7 m=43
